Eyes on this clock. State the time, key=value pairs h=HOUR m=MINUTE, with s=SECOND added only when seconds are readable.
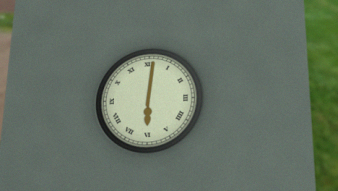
h=6 m=1
